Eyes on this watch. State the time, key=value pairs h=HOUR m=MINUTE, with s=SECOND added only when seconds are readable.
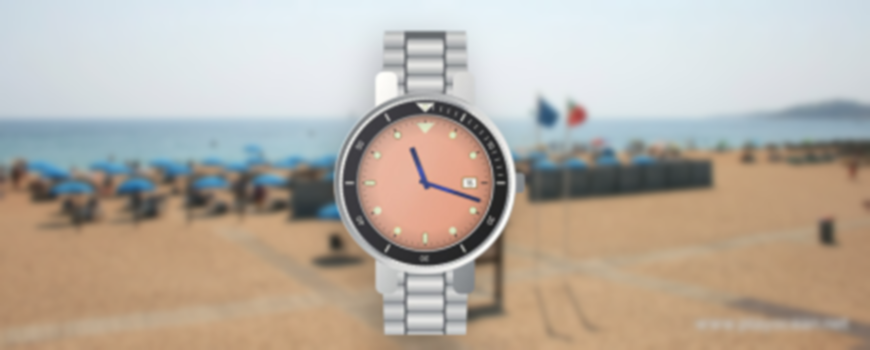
h=11 m=18
